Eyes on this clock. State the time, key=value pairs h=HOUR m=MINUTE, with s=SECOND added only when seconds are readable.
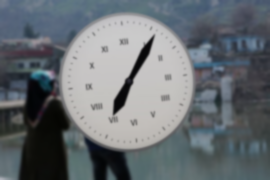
h=7 m=6
